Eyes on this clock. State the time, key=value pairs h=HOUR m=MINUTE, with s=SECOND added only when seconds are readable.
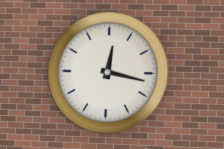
h=12 m=17
